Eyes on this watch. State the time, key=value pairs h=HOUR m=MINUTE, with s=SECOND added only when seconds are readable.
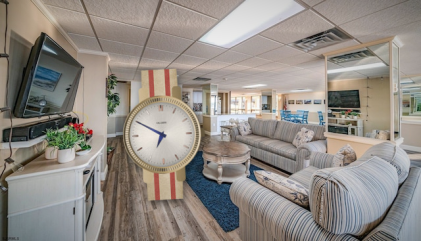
h=6 m=50
